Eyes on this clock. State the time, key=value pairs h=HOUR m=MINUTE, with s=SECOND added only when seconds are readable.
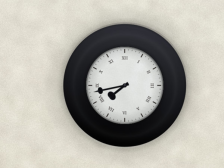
h=7 m=43
